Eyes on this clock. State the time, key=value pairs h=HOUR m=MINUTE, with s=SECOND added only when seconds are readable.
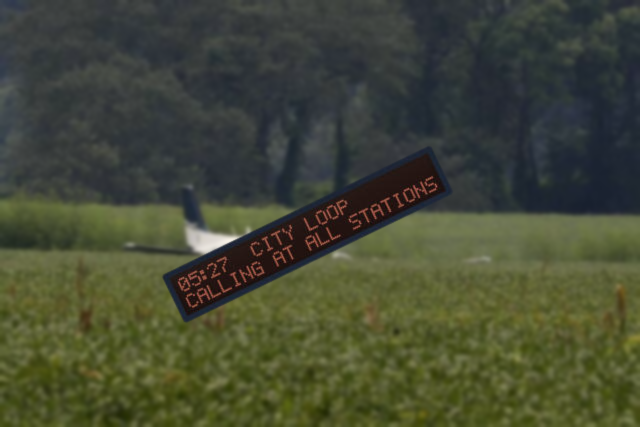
h=5 m=27
